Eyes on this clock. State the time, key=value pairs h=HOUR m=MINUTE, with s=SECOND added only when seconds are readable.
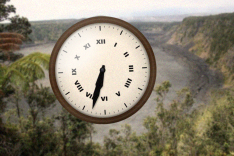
h=6 m=33
